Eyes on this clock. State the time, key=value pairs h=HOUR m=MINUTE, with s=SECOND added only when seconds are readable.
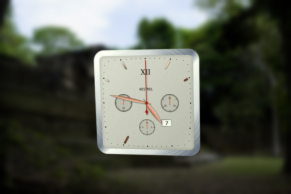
h=4 m=47
